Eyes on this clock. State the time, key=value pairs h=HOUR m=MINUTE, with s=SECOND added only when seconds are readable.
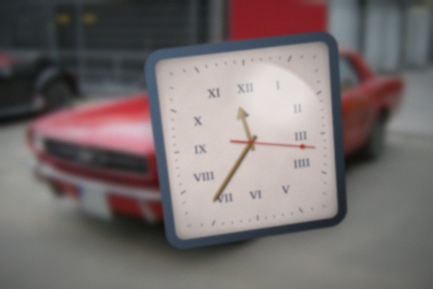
h=11 m=36 s=17
